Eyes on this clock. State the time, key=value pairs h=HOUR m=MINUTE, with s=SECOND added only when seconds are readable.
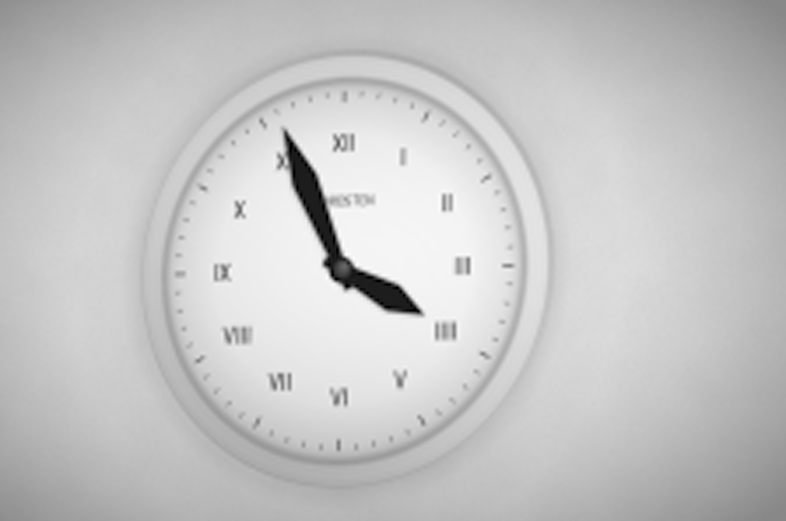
h=3 m=56
